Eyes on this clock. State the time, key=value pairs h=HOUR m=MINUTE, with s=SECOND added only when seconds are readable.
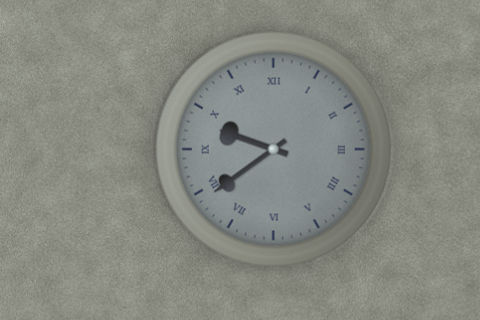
h=9 m=39
